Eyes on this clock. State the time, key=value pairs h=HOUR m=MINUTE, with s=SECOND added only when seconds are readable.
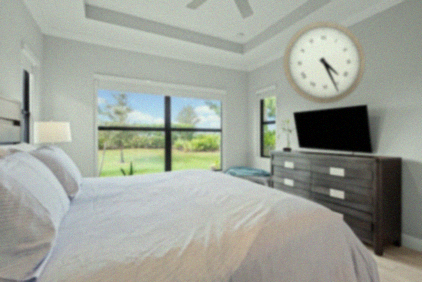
h=4 m=26
